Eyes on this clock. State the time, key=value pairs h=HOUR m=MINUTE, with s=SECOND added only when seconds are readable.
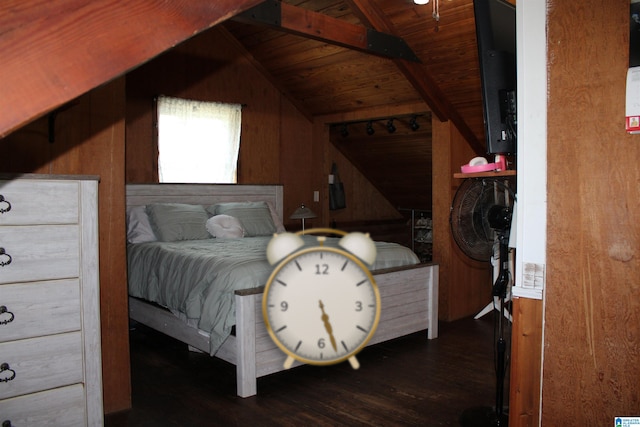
h=5 m=27
